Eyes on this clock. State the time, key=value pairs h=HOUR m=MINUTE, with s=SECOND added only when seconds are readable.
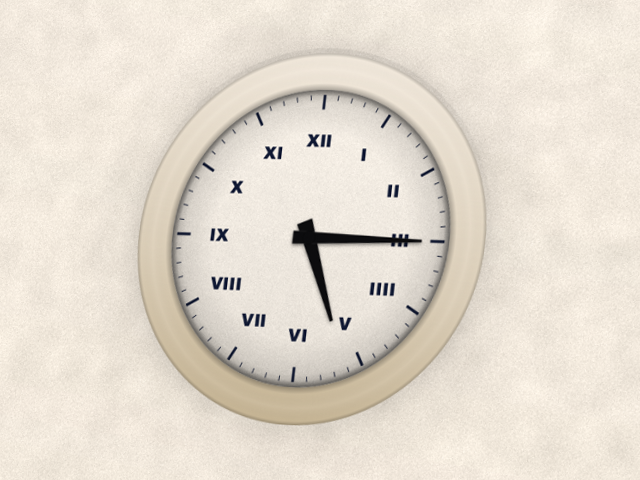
h=5 m=15
